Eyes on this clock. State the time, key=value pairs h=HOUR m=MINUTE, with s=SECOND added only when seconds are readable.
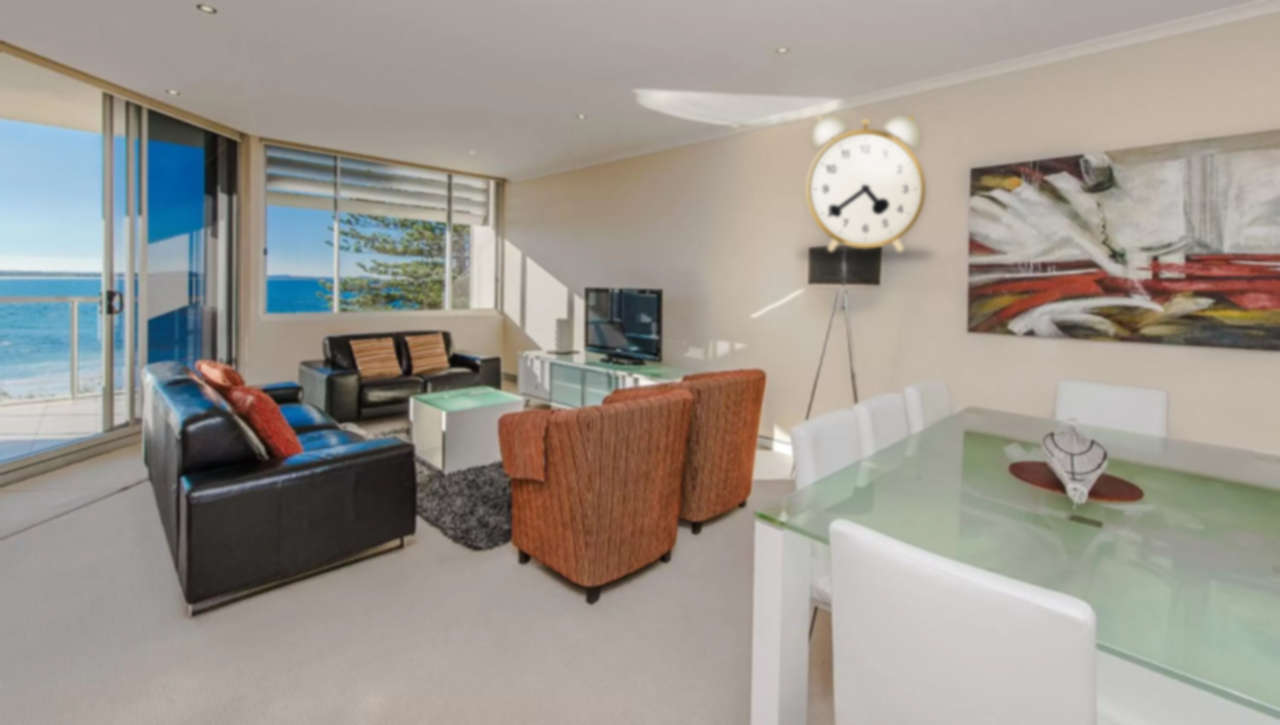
h=4 m=39
